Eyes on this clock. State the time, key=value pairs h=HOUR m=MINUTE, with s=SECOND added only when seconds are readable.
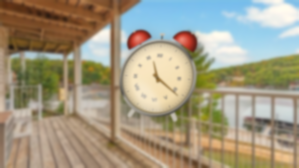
h=11 m=21
